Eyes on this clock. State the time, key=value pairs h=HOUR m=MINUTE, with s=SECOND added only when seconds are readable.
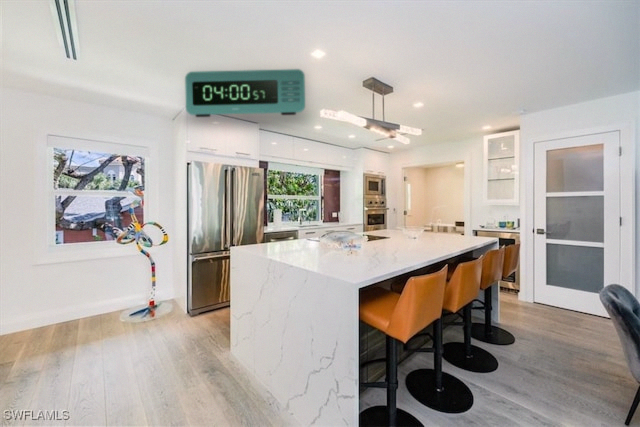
h=4 m=0
